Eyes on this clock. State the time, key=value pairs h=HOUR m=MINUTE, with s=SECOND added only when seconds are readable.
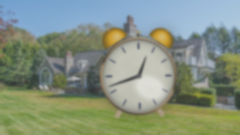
h=12 m=42
